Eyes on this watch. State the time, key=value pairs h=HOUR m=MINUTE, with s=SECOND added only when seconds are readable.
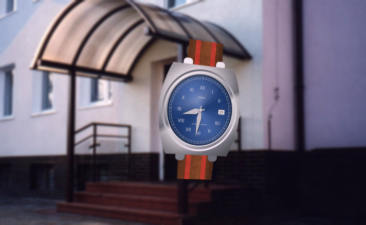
h=8 m=31
